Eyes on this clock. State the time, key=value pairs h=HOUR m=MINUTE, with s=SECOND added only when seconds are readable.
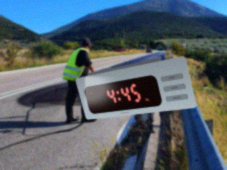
h=4 m=45
